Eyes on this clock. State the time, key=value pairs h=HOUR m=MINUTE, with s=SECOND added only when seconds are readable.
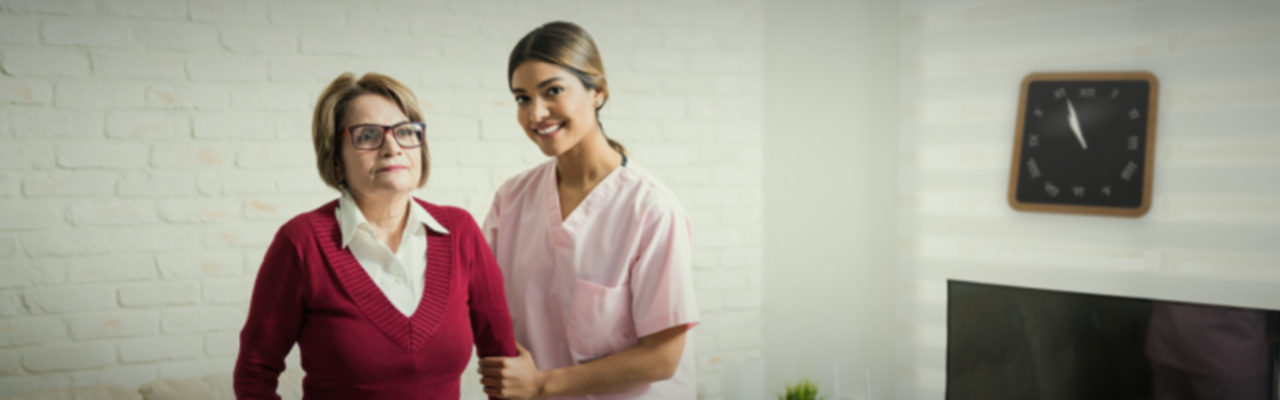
h=10 m=56
